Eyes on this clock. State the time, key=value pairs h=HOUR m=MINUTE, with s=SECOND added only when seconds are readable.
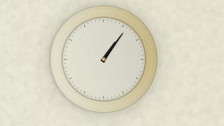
h=1 m=6
